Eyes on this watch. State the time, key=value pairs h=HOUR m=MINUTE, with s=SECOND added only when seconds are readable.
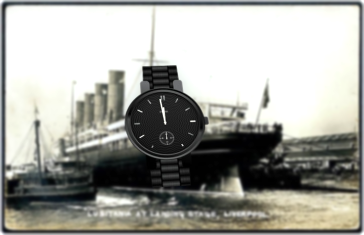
h=11 m=59
